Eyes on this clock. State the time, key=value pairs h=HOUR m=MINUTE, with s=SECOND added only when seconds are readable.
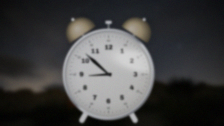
h=8 m=52
